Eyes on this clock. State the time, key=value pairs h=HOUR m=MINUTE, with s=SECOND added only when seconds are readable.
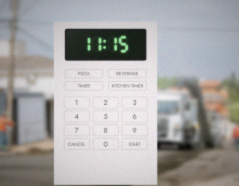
h=11 m=15
